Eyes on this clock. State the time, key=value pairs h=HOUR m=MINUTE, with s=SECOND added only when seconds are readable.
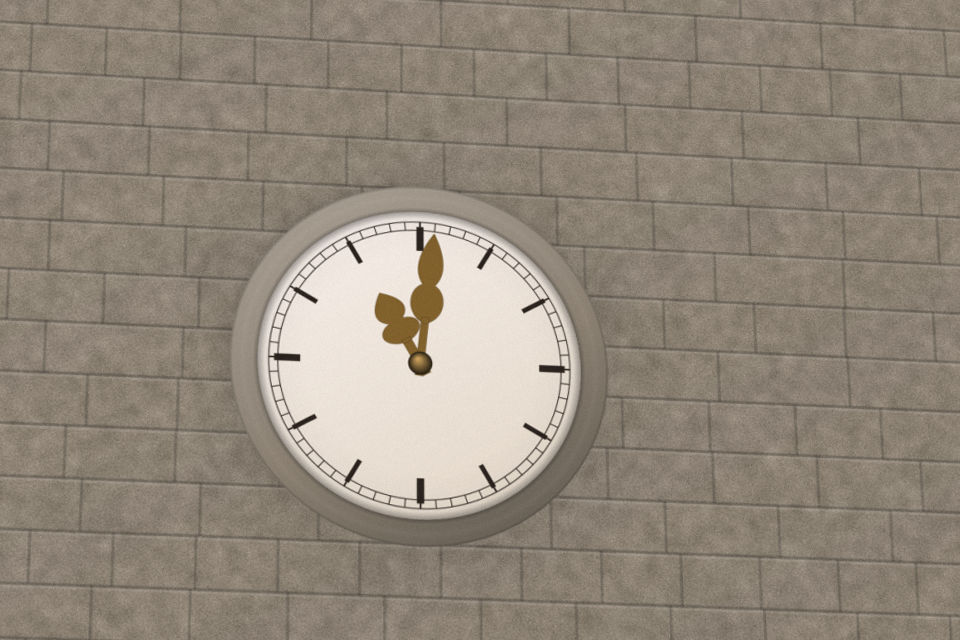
h=11 m=1
